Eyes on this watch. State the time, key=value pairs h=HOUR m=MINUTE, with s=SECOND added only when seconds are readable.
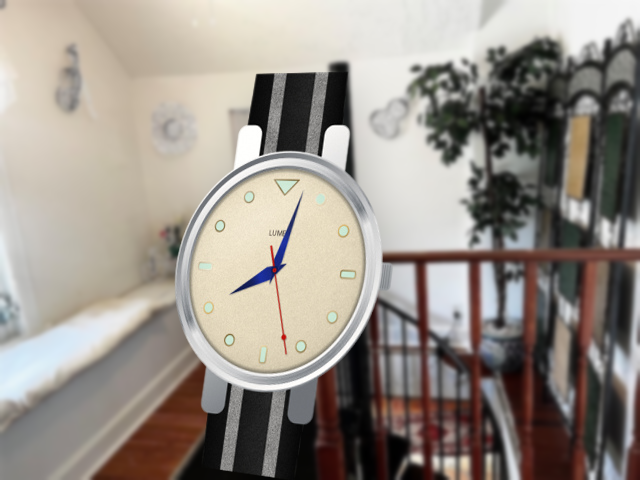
h=8 m=2 s=27
